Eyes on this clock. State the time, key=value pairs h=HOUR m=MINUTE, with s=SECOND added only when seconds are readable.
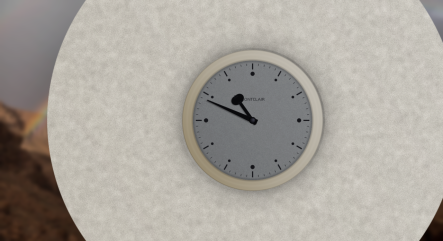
h=10 m=49
